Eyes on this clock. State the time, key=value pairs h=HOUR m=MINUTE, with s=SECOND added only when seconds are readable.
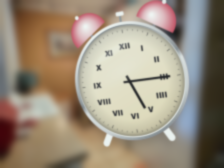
h=5 m=15
